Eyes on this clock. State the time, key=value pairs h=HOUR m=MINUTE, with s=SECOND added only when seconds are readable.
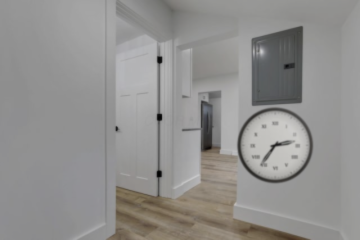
h=2 m=36
